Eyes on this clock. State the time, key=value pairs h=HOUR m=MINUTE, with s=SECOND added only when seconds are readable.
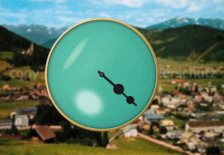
h=4 m=22
